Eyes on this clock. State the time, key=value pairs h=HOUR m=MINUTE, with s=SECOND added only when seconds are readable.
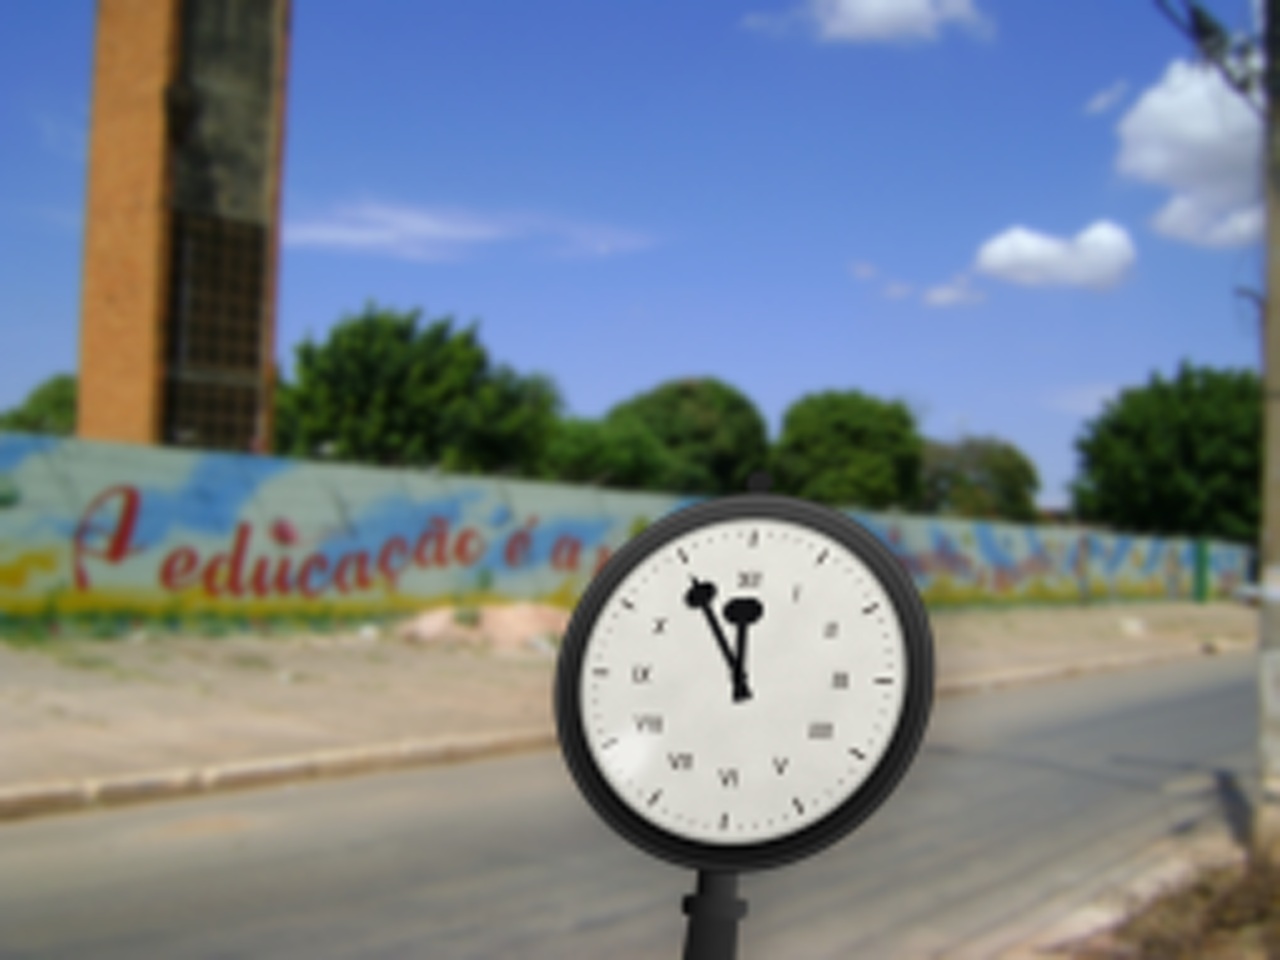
h=11 m=55
